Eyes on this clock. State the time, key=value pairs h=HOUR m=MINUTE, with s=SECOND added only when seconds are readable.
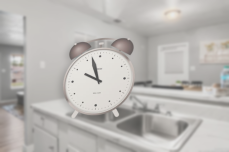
h=9 m=57
